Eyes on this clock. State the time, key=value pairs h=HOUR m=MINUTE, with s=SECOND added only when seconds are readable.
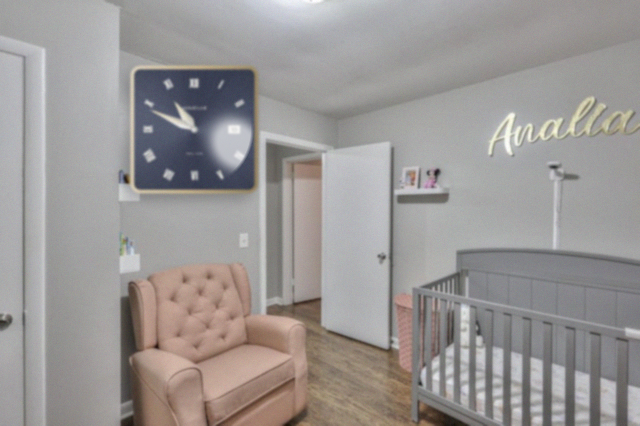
h=10 m=49
